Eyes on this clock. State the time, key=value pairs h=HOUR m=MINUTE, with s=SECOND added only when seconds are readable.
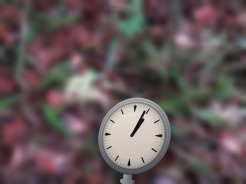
h=1 m=4
